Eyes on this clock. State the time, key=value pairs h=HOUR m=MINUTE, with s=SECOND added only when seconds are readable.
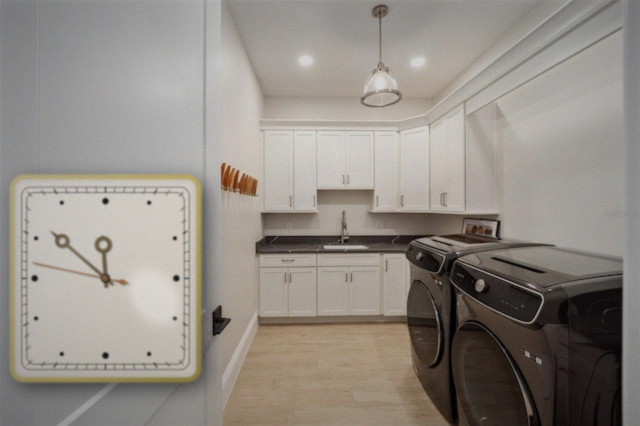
h=11 m=51 s=47
